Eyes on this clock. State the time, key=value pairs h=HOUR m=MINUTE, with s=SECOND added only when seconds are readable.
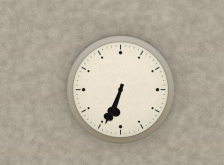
h=6 m=34
